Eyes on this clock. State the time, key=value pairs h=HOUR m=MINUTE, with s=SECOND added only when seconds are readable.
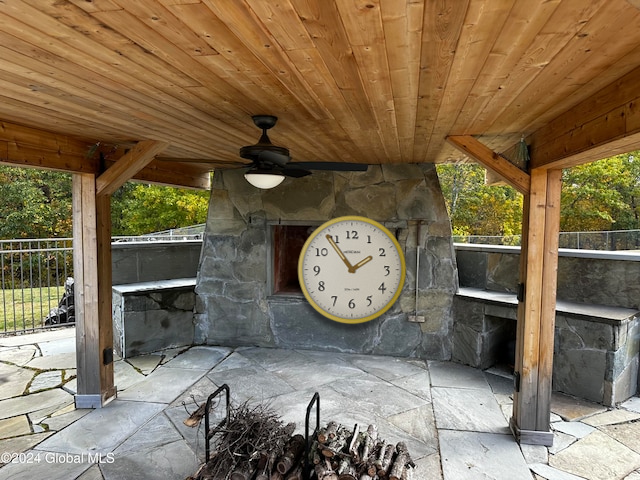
h=1 m=54
